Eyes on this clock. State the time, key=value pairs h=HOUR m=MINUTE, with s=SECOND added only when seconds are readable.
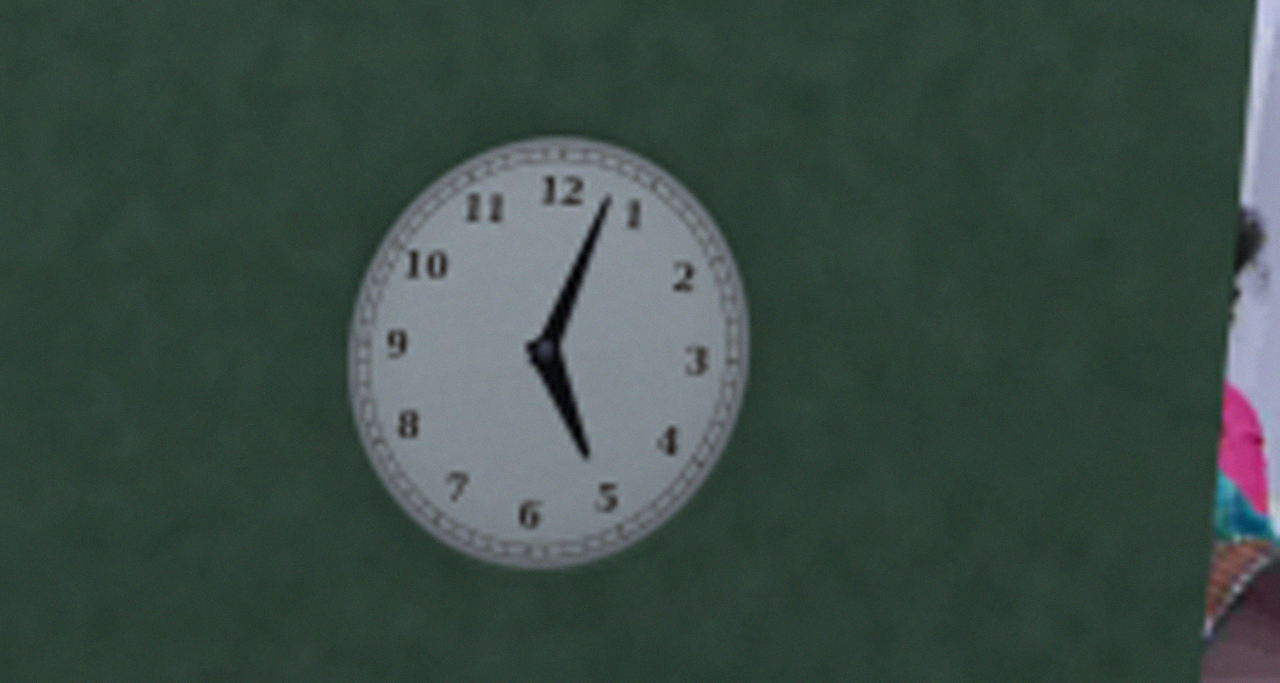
h=5 m=3
